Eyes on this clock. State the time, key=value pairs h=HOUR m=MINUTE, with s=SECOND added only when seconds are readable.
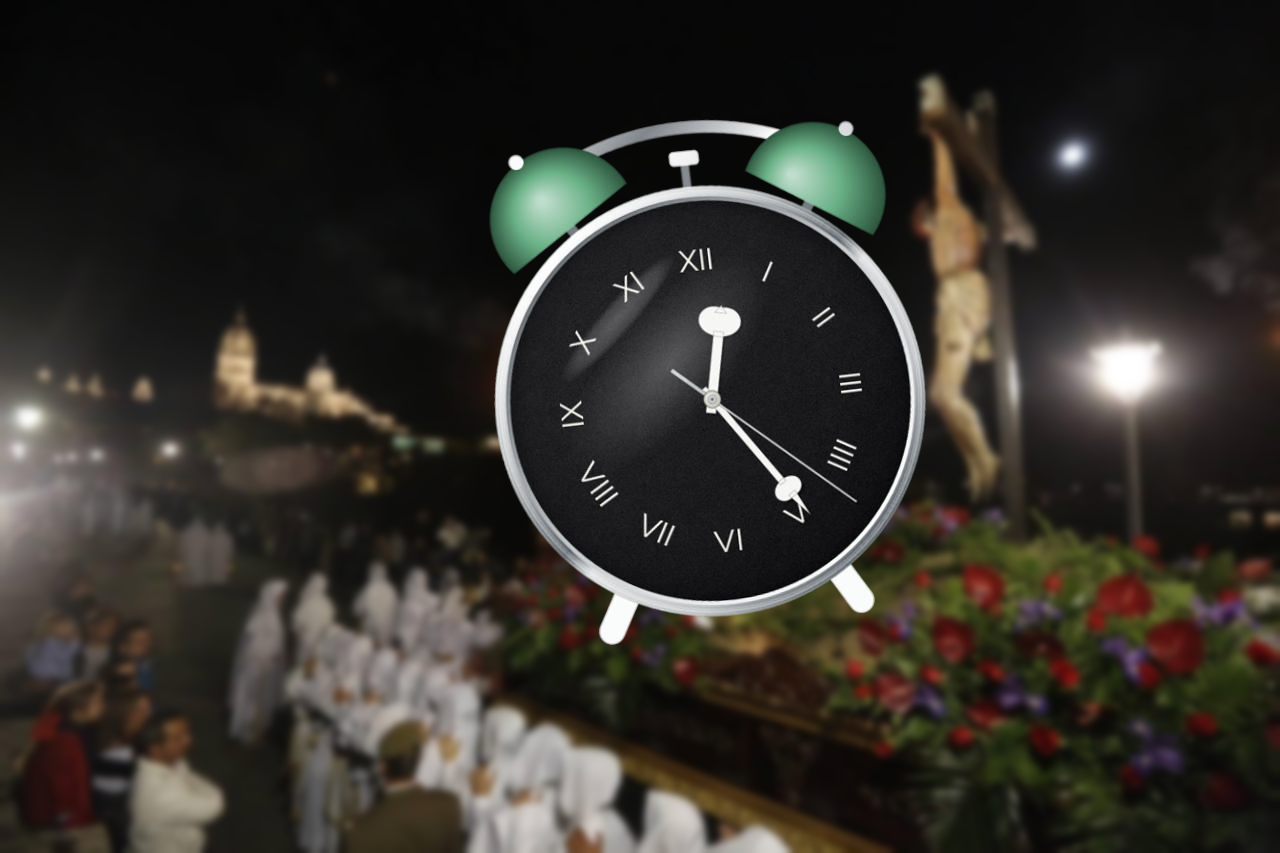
h=12 m=24 s=22
